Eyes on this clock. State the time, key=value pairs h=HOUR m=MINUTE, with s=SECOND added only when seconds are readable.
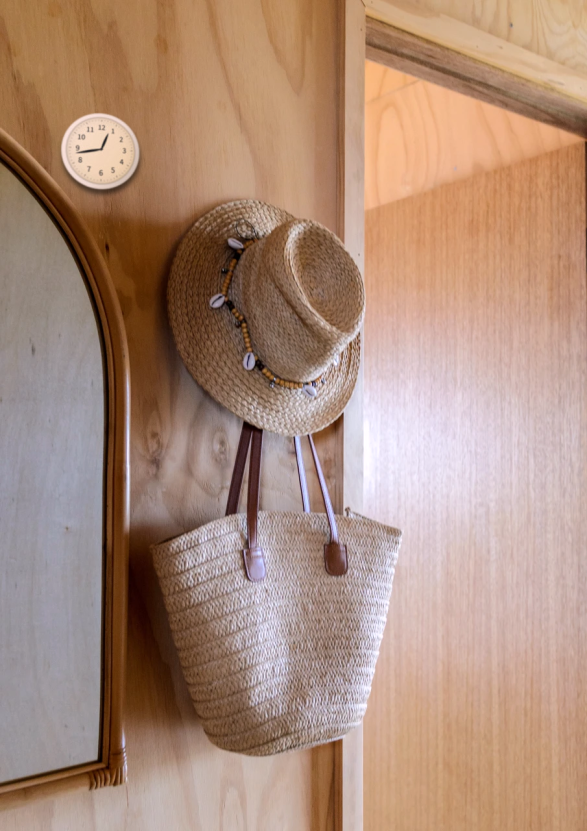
h=12 m=43
